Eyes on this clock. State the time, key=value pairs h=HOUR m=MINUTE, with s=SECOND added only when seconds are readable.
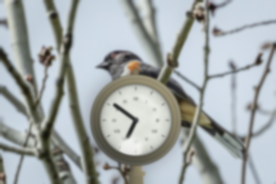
h=6 m=51
